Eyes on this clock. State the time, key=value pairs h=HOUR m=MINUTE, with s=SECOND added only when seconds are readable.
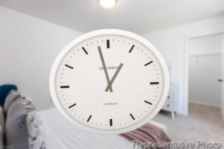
h=12 m=58
